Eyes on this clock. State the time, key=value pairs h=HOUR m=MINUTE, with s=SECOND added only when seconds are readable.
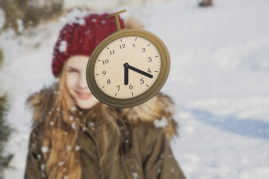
h=6 m=22
